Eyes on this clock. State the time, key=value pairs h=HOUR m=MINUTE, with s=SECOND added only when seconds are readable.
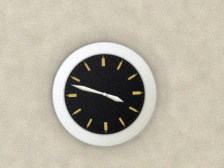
h=3 m=48
